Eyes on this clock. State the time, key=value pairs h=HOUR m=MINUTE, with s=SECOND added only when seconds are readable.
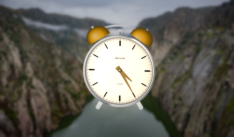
h=4 m=25
